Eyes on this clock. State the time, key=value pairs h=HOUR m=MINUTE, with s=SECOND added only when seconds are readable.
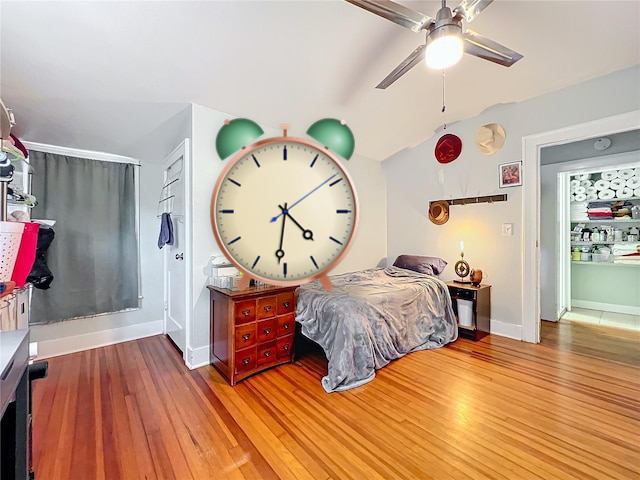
h=4 m=31 s=9
